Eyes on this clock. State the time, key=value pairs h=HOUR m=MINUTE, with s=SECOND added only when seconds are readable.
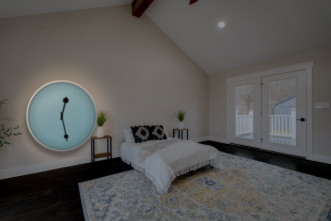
h=12 m=28
